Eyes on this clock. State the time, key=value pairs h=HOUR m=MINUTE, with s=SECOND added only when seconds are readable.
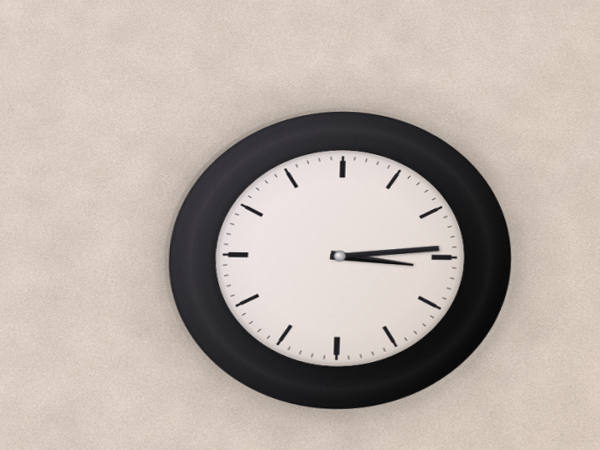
h=3 m=14
